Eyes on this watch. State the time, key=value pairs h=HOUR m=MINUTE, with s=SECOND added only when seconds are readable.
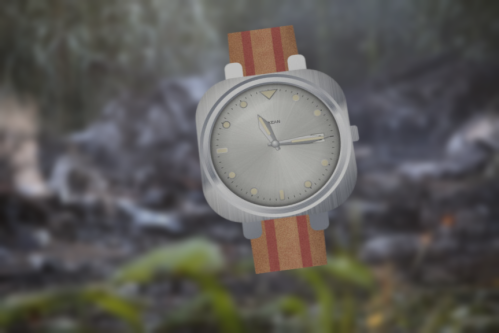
h=11 m=15
